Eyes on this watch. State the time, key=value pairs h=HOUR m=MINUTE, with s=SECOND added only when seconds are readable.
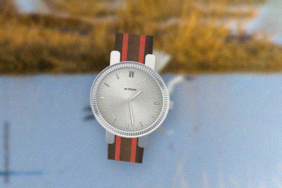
h=1 m=28
